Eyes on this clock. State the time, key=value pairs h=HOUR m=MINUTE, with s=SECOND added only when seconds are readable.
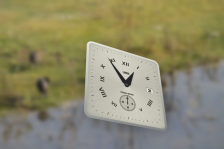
h=12 m=54
